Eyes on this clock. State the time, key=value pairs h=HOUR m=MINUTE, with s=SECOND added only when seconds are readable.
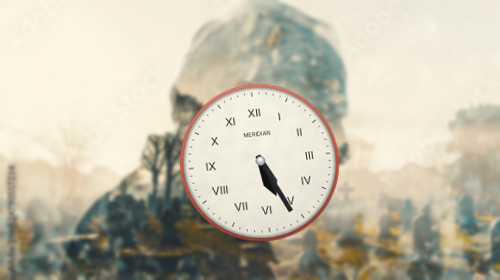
h=5 m=26
